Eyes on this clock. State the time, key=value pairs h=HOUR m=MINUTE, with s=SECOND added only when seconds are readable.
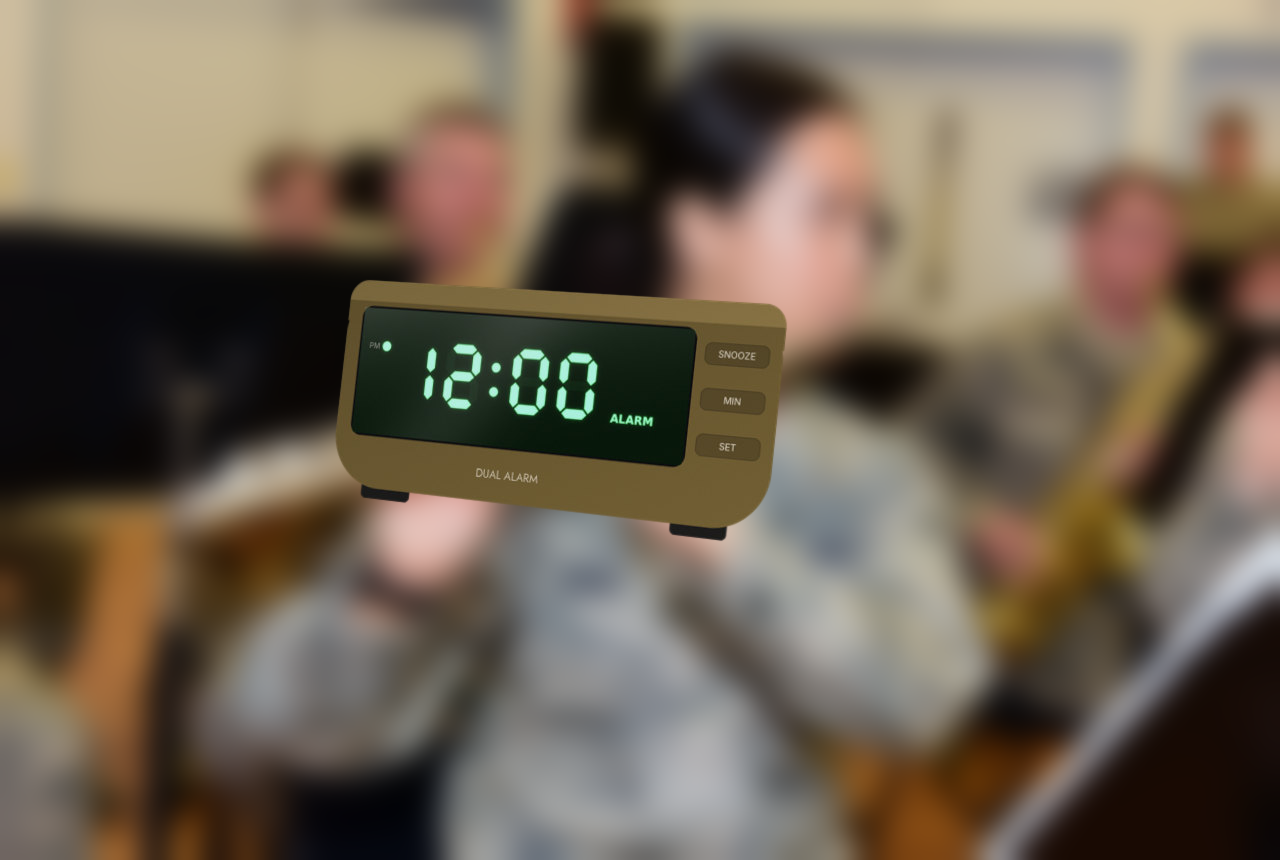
h=12 m=0
